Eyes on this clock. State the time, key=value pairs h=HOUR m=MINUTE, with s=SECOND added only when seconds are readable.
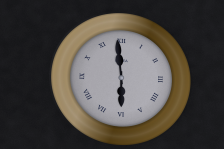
h=5 m=59
